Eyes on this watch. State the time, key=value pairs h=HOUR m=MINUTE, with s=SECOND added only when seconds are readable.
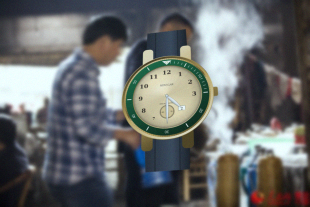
h=4 m=30
